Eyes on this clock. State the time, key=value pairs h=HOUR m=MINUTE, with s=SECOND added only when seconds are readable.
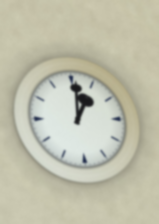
h=1 m=1
